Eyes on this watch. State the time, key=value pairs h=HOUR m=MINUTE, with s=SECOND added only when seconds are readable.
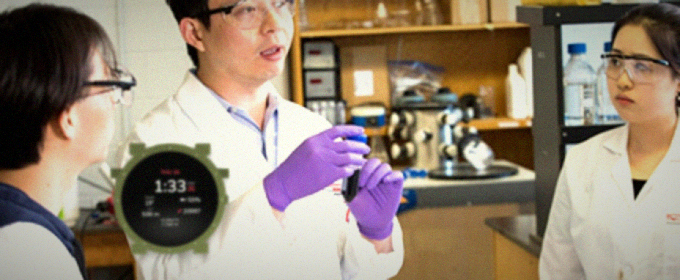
h=1 m=33
